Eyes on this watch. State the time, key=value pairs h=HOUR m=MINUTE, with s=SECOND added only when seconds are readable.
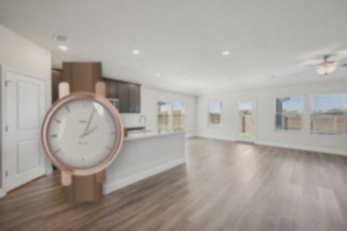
h=2 m=4
